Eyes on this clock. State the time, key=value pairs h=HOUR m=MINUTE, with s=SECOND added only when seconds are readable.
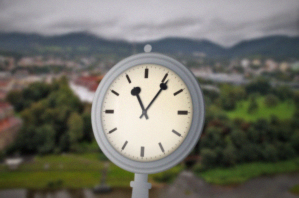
h=11 m=6
